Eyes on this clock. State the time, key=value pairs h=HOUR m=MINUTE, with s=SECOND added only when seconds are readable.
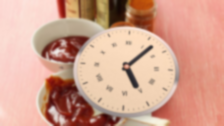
h=5 m=7
